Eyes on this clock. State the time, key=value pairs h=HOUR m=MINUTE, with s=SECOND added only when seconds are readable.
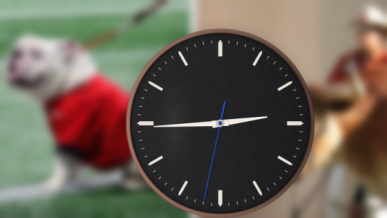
h=2 m=44 s=32
